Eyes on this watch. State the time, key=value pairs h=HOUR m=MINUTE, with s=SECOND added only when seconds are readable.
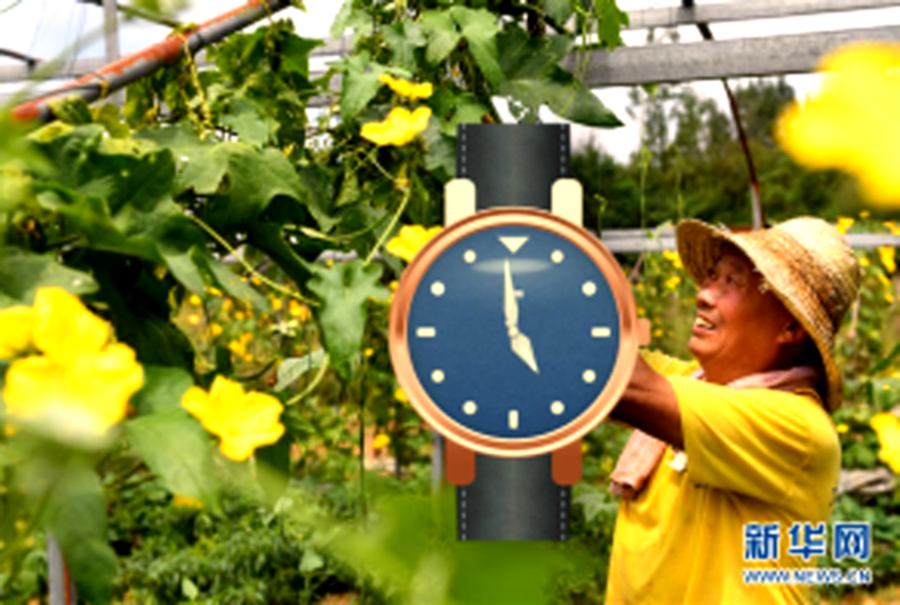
h=4 m=59
